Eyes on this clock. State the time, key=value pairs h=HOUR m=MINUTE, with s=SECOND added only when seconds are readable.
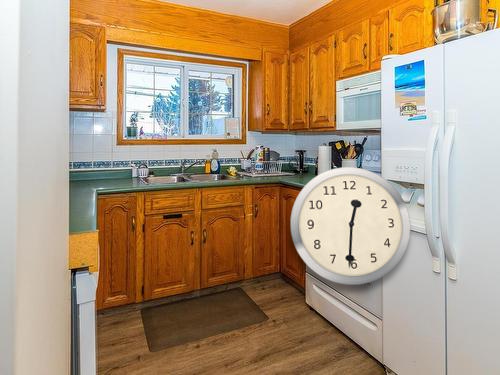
h=12 m=31
